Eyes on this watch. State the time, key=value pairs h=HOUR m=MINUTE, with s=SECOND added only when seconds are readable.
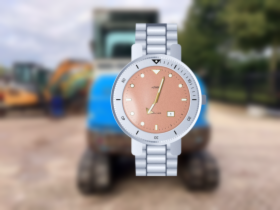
h=7 m=3
